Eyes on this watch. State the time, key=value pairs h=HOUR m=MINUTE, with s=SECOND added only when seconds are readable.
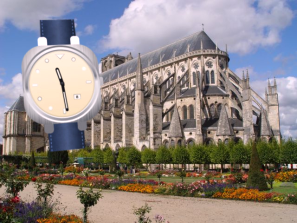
h=11 m=29
